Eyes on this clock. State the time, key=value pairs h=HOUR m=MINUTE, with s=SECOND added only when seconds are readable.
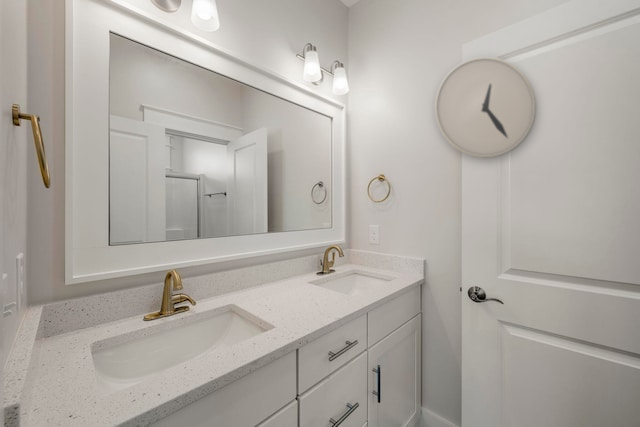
h=12 m=24
